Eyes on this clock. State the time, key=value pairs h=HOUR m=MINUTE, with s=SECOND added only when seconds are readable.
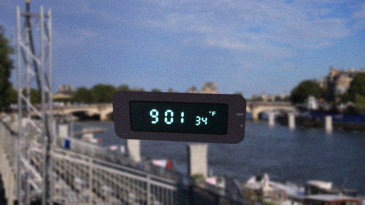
h=9 m=1
